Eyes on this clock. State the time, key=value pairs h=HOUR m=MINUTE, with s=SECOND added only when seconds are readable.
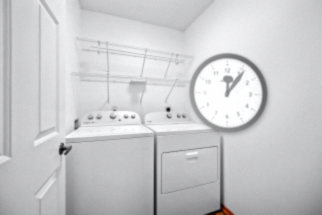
h=12 m=6
